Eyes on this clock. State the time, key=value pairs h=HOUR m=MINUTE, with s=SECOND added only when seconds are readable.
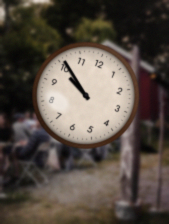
h=9 m=51
